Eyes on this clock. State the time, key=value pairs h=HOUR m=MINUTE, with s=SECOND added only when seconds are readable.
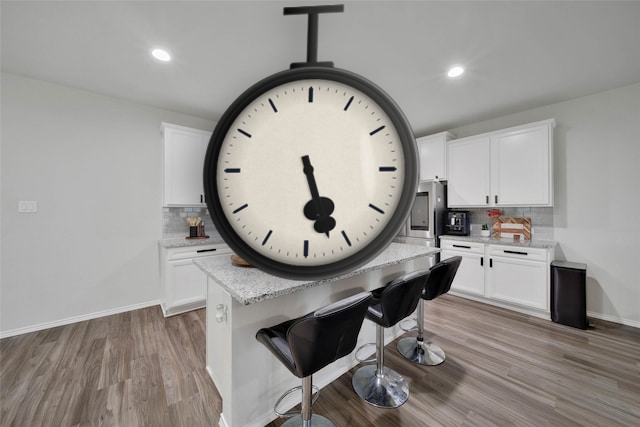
h=5 m=27
